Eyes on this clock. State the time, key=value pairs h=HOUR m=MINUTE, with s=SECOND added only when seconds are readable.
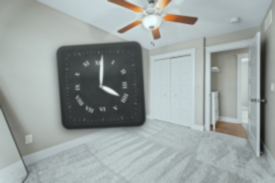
h=4 m=1
